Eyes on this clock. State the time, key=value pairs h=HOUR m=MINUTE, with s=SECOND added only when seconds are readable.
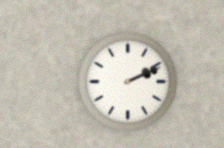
h=2 m=11
